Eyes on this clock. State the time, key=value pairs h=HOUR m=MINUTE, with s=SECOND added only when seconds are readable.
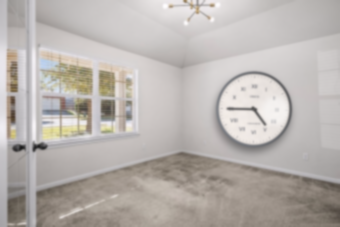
h=4 m=45
